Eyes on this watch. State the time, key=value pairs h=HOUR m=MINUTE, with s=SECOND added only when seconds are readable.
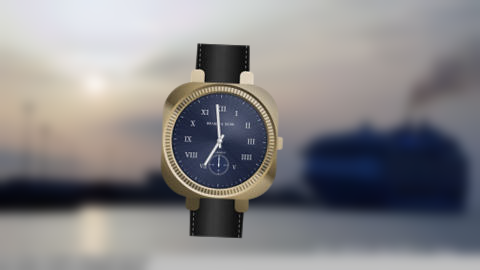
h=6 m=59
